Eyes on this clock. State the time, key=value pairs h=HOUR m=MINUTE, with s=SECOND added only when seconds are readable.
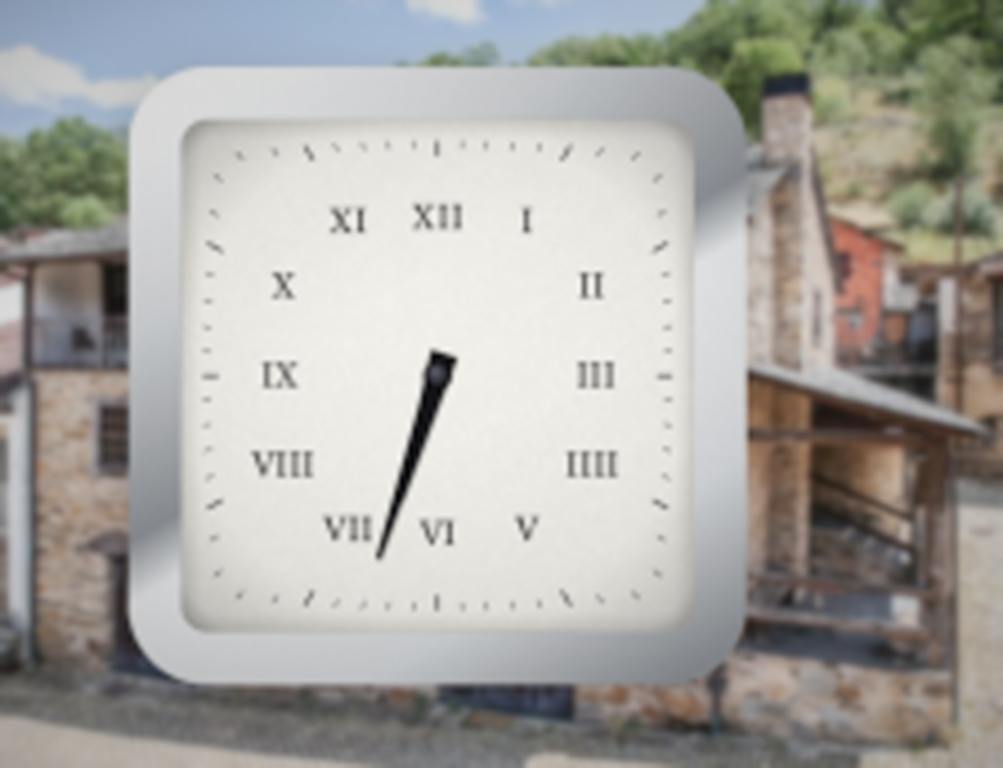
h=6 m=33
